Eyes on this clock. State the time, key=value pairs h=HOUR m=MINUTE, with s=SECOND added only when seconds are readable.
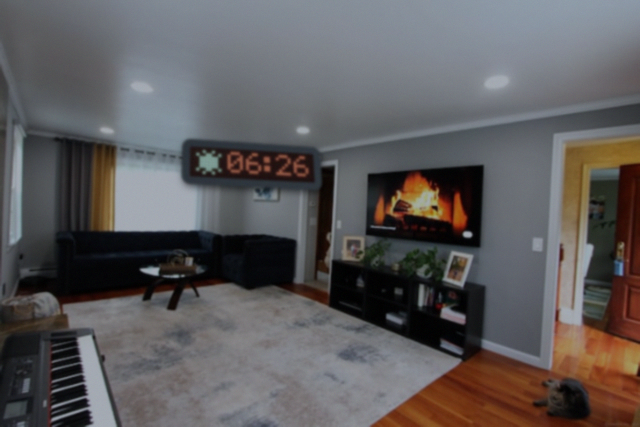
h=6 m=26
